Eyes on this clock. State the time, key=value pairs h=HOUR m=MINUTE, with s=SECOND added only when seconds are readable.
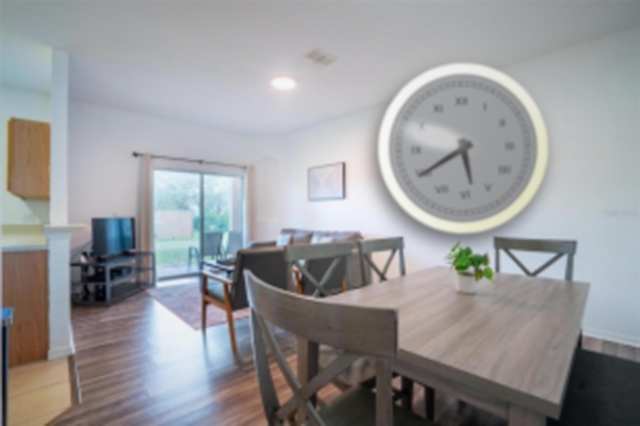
h=5 m=40
